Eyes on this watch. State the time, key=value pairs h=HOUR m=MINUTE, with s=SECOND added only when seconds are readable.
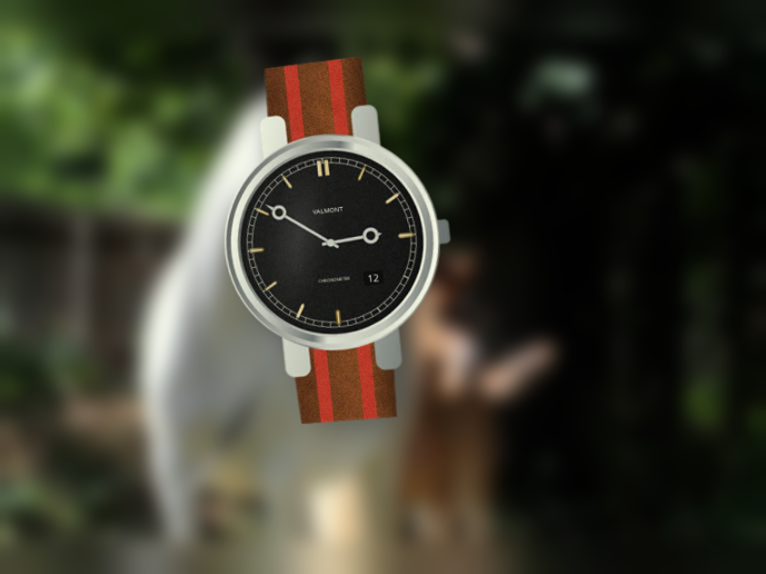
h=2 m=51
